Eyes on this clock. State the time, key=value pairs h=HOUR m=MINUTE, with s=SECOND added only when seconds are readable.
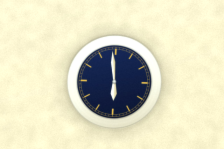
h=5 m=59
